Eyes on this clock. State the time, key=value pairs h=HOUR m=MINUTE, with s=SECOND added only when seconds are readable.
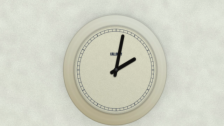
h=2 m=2
